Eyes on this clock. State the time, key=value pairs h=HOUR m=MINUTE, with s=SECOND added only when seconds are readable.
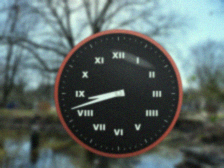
h=8 m=42
